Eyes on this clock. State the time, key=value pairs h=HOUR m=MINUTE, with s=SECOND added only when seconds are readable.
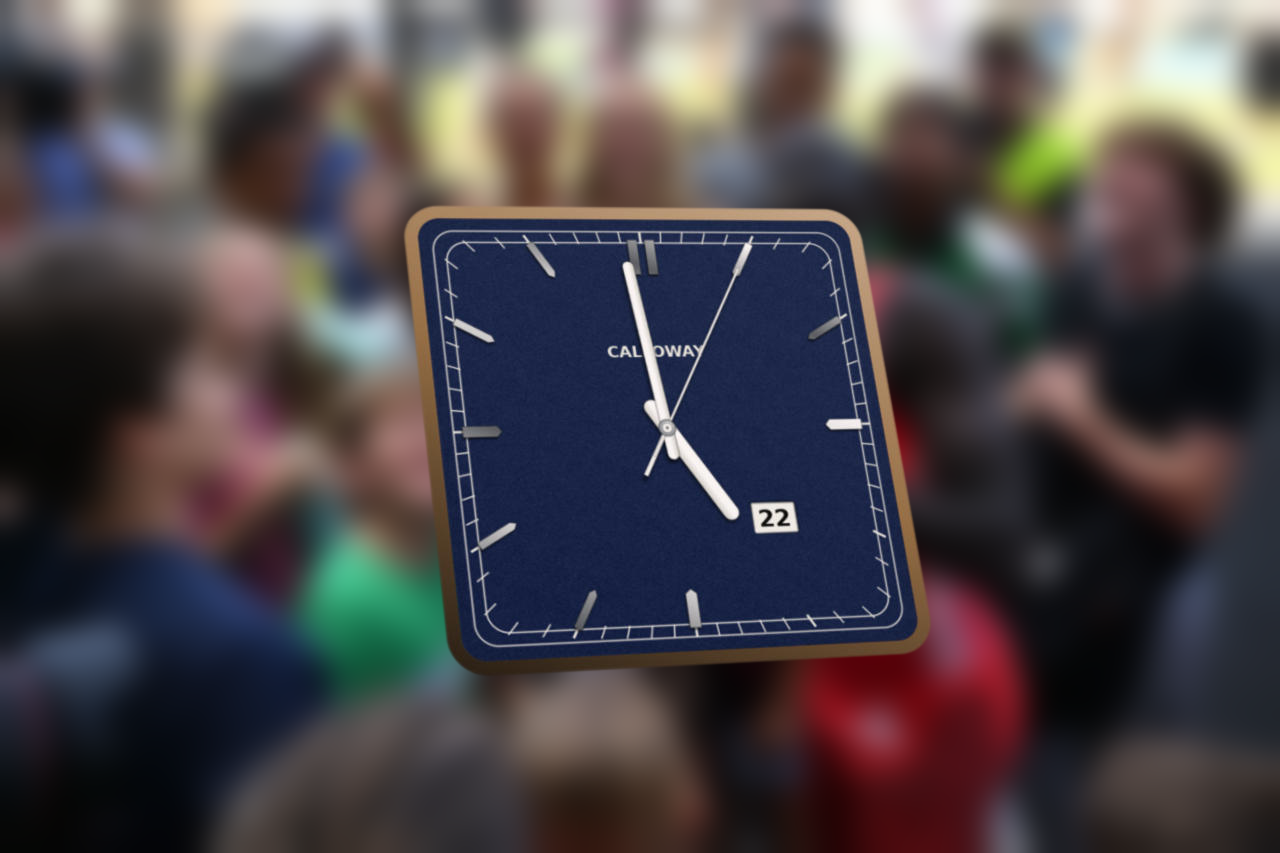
h=4 m=59 s=5
